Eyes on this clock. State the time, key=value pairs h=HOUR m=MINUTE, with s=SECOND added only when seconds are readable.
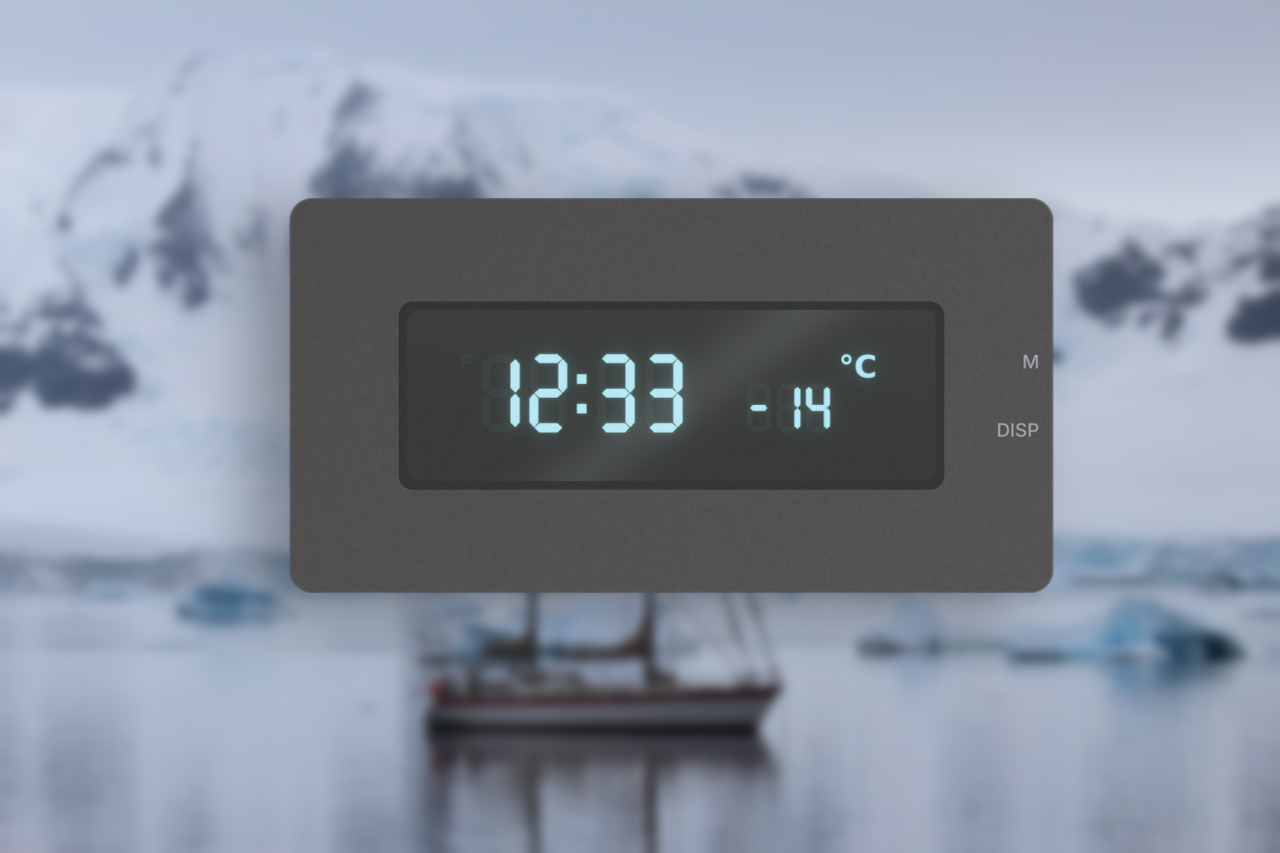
h=12 m=33
